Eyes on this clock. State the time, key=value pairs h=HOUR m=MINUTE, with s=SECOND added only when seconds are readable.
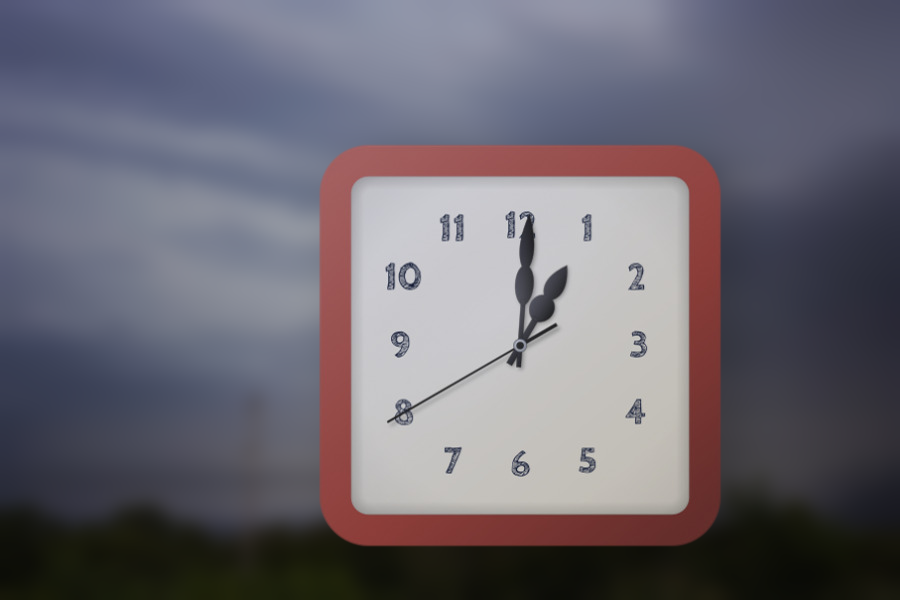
h=1 m=0 s=40
